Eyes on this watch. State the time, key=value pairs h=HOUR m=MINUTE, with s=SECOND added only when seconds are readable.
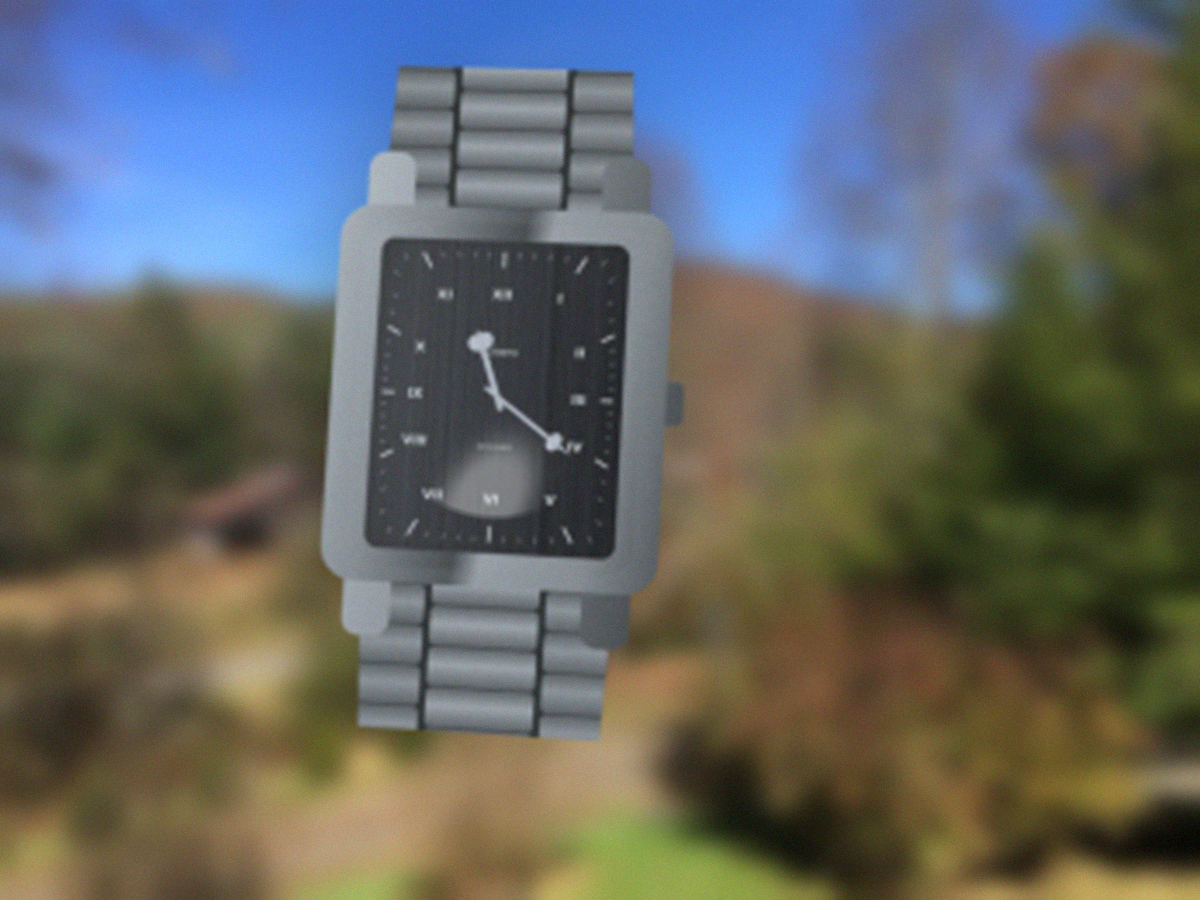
h=11 m=21
